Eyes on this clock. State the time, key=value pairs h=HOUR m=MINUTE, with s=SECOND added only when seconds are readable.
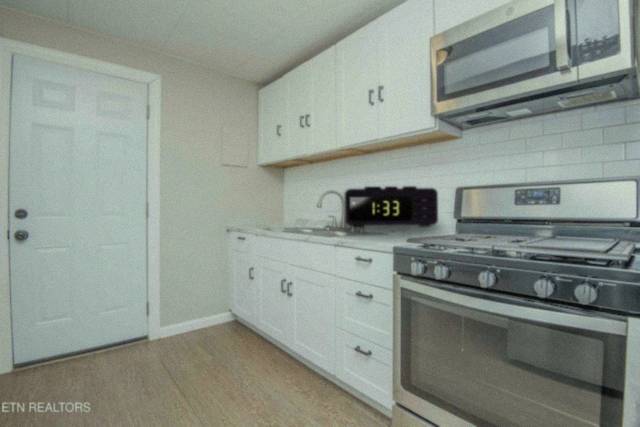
h=1 m=33
